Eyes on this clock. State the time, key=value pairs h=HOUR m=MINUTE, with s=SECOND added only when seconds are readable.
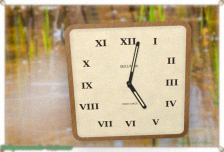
h=5 m=2
